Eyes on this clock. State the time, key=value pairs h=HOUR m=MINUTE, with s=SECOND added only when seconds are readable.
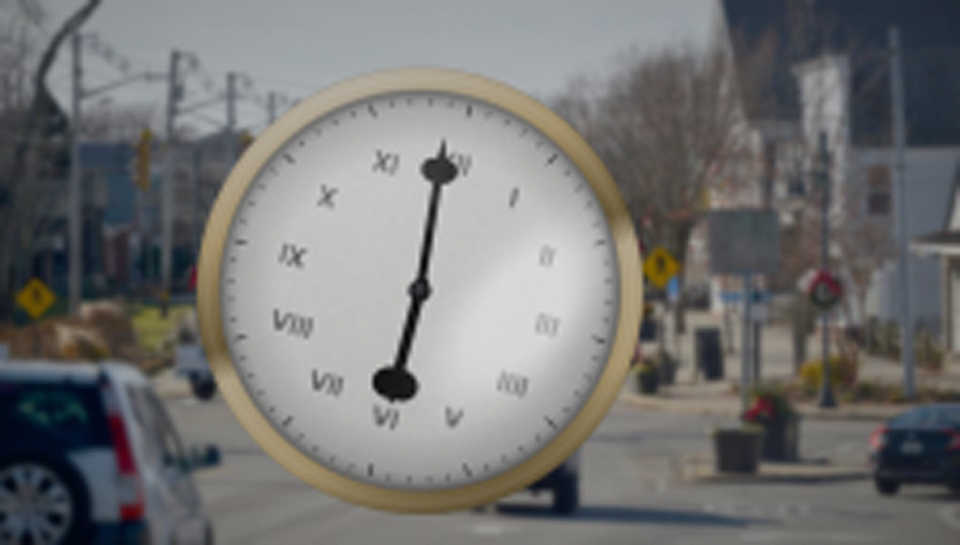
h=5 m=59
